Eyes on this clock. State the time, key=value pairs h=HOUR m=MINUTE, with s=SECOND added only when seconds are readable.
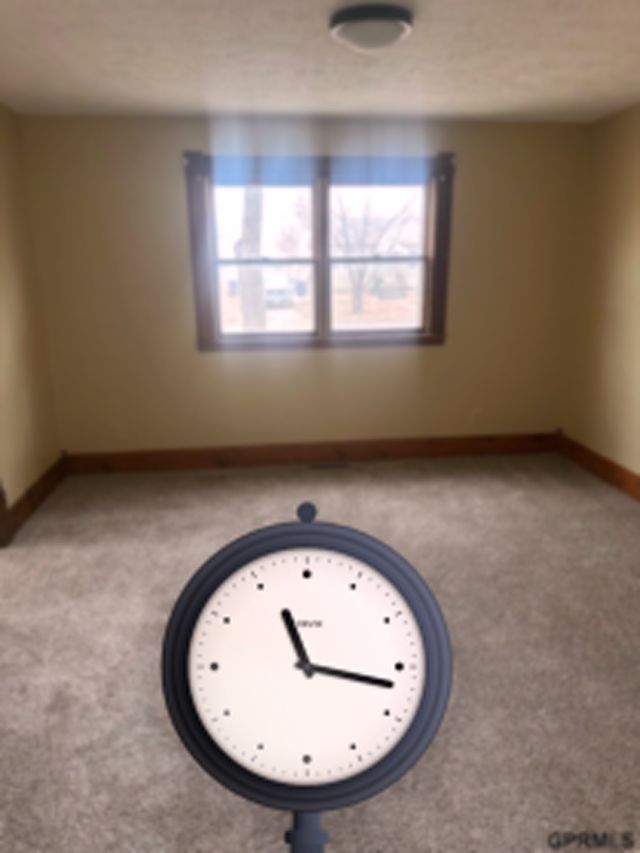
h=11 m=17
